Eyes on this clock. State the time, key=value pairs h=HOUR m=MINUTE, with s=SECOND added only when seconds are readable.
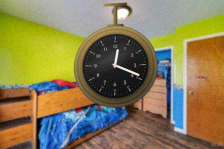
h=12 m=19
